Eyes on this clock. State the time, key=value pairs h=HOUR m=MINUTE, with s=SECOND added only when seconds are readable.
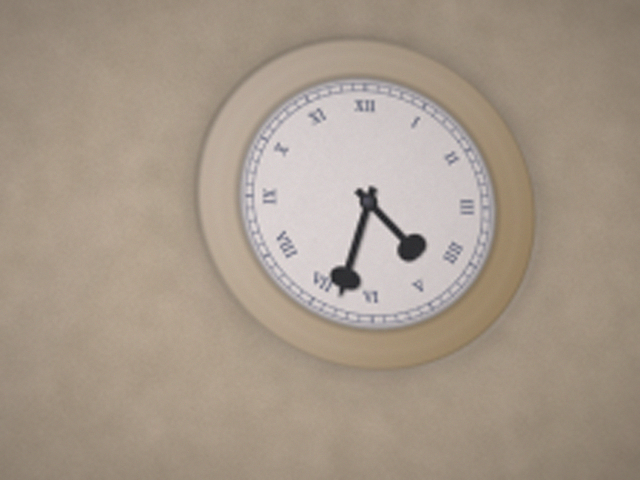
h=4 m=33
